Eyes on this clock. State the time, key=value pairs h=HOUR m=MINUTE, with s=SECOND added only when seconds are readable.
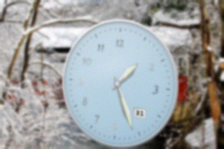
h=1 m=26
